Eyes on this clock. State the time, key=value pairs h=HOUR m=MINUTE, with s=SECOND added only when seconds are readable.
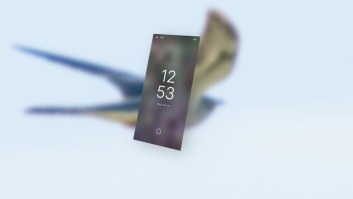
h=12 m=53
